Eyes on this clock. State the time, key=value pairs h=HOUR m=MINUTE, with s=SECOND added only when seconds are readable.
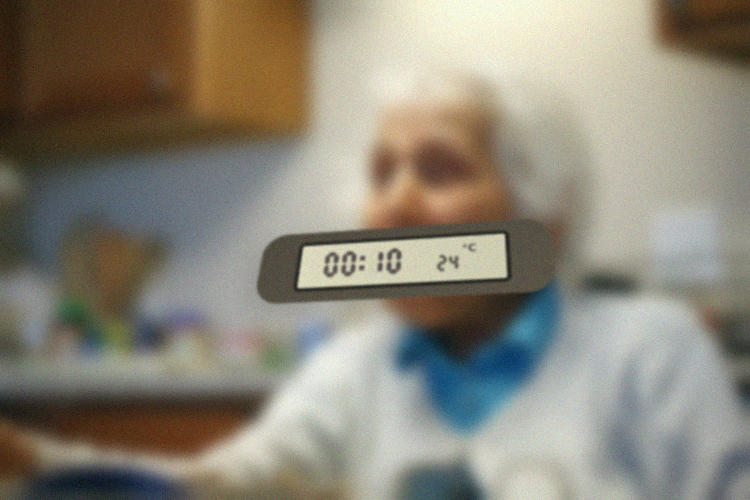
h=0 m=10
